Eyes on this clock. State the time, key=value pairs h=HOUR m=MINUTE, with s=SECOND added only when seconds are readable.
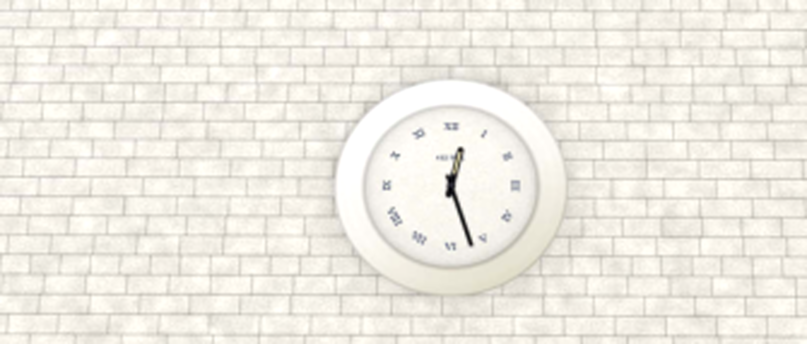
h=12 m=27
